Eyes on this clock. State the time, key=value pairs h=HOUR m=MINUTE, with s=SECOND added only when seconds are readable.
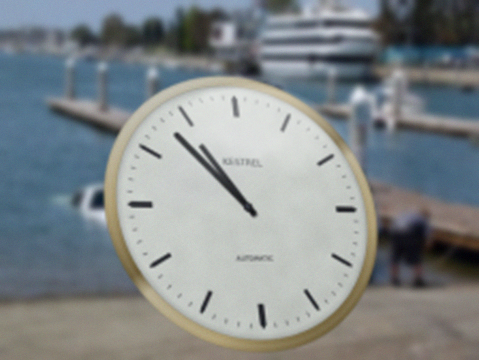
h=10 m=53
